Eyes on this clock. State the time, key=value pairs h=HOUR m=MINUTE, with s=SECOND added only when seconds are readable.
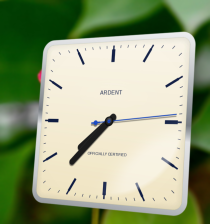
h=7 m=37 s=14
